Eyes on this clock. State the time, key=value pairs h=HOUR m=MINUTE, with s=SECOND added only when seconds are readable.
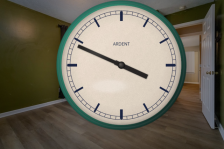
h=3 m=49
